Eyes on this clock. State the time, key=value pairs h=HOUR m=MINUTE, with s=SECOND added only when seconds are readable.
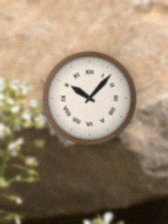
h=10 m=7
